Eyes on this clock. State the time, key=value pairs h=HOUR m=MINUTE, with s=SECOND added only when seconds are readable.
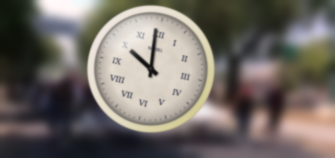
h=9 m=59
